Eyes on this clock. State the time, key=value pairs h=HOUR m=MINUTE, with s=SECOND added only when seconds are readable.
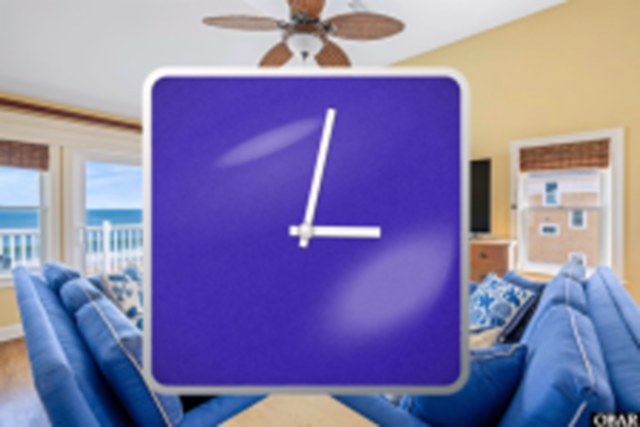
h=3 m=2
